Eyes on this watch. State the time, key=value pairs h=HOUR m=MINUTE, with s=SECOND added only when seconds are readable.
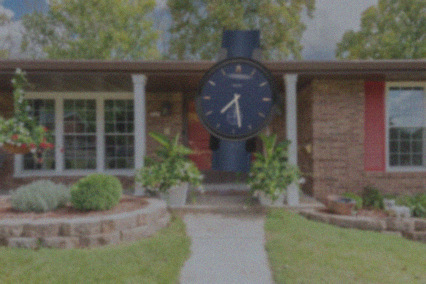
h=7 m=28
